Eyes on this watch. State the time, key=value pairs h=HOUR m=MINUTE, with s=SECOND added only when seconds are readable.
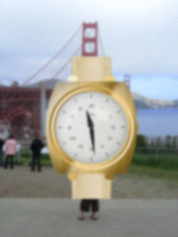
h=11 m=29
